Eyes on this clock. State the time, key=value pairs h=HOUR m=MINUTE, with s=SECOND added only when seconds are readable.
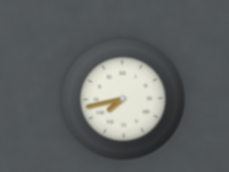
h=7 m=43
